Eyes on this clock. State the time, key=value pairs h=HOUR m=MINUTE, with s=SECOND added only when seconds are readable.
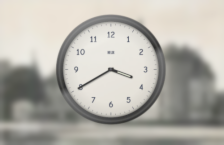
h=3 m=40
